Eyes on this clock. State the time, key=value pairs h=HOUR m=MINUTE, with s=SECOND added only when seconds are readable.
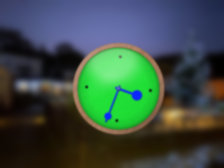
h=3 m=33
